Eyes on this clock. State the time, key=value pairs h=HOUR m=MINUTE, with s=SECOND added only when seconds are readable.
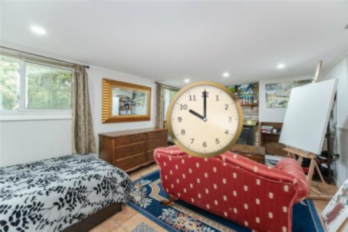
h=10 m=0
